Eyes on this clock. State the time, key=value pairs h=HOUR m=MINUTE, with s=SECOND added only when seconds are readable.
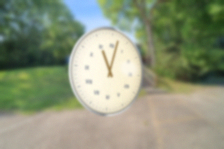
h=11 m=2
